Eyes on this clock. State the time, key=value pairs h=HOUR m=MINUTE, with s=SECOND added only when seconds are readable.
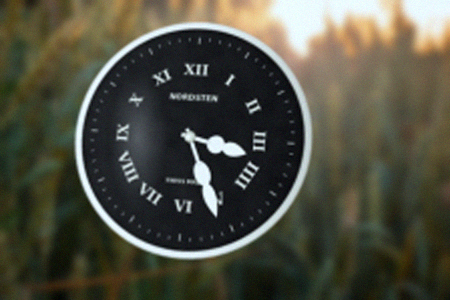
h=3 m=26
